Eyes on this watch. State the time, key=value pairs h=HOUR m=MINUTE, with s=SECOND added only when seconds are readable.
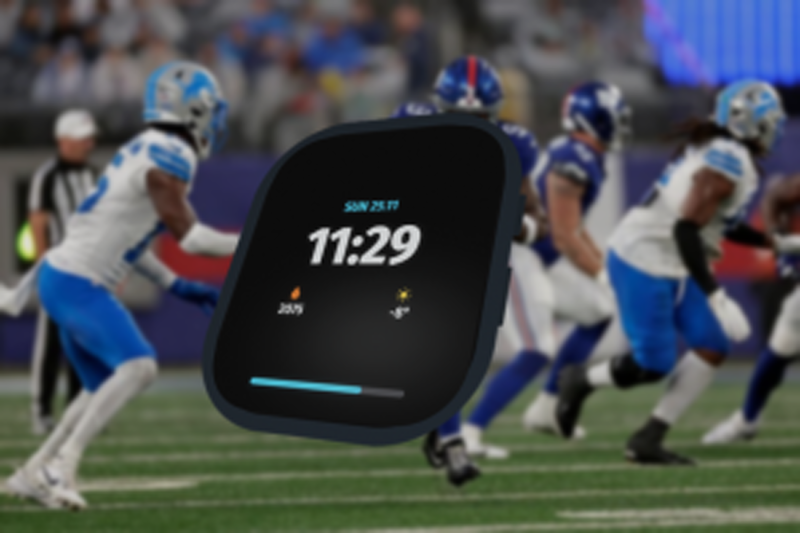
h=11 m=29
